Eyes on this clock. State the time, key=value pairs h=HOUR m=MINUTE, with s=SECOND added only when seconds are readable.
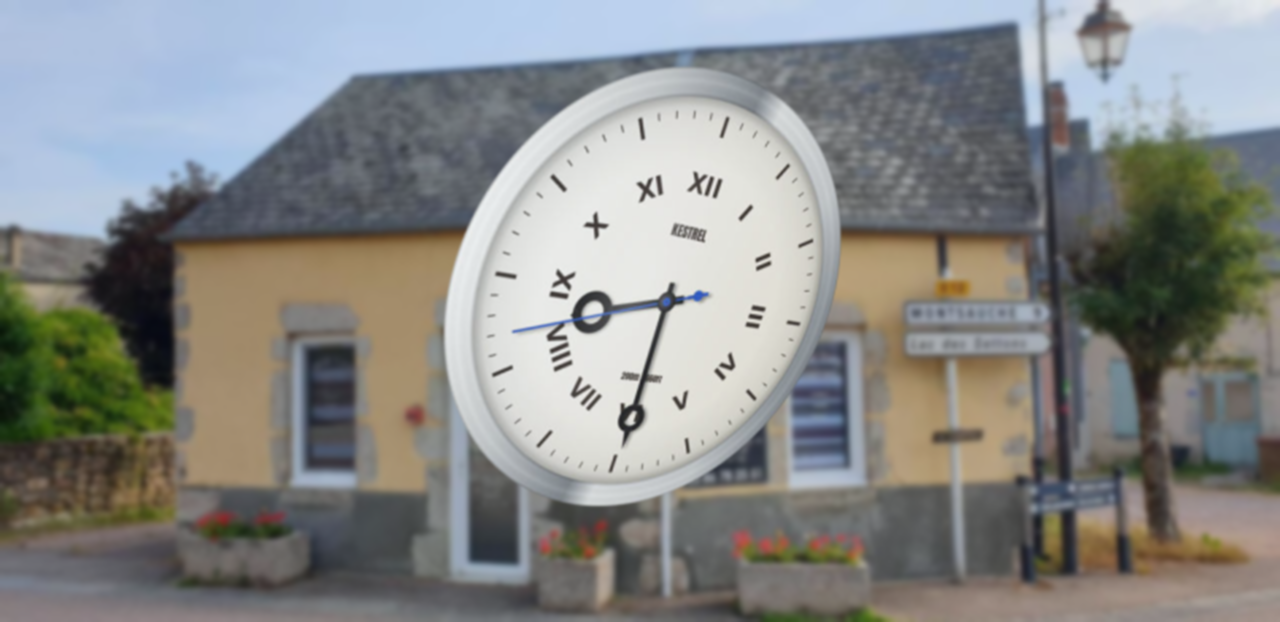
h=8 m=29 s=42
